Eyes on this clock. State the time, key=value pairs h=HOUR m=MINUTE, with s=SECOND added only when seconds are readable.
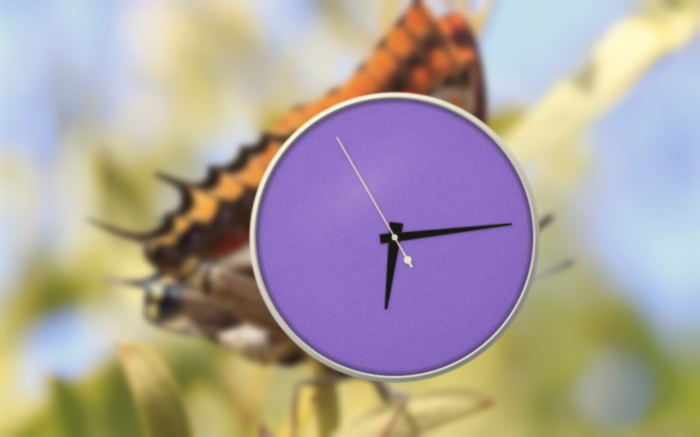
h=6 m=13 s=55
